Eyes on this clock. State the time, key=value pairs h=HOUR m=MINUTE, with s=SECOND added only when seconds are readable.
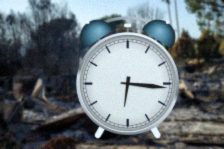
h=6 m=16
